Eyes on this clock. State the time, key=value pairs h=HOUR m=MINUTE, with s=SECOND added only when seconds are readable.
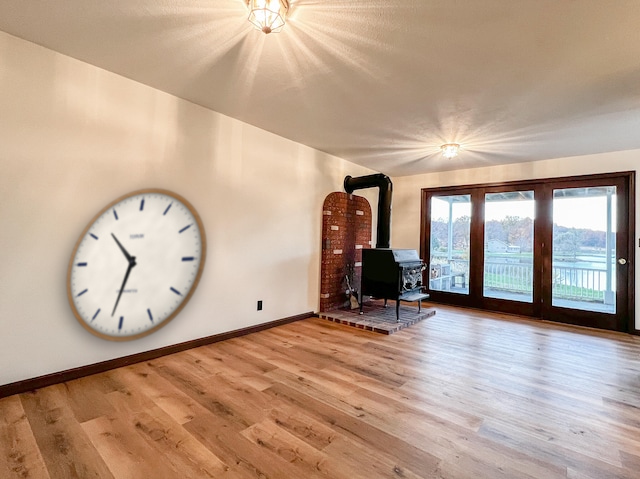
h=10 m=32
